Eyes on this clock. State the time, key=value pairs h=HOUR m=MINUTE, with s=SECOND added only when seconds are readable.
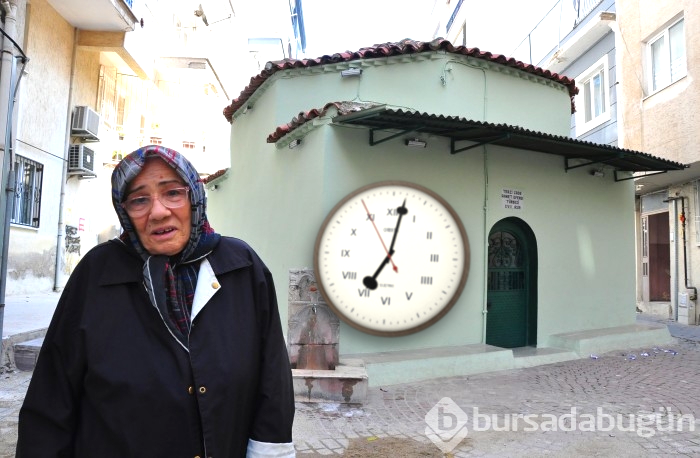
h=7 m=1 s=55
